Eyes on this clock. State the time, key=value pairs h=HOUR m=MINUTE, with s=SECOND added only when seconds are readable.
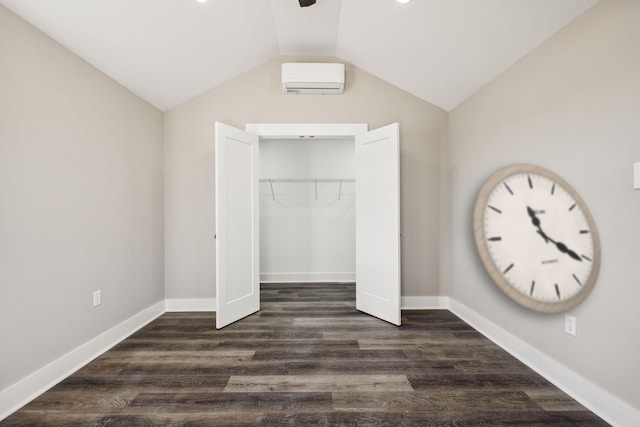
h=11 m=21
